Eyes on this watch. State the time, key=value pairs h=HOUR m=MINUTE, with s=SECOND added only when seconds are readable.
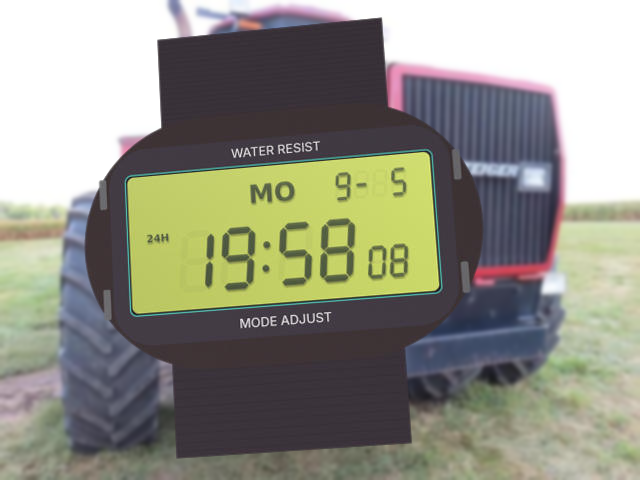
h=19 m=58 s=8
